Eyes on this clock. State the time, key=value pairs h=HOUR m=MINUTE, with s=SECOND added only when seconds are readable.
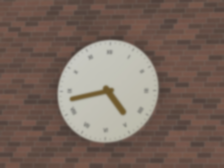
h=4 m=43
